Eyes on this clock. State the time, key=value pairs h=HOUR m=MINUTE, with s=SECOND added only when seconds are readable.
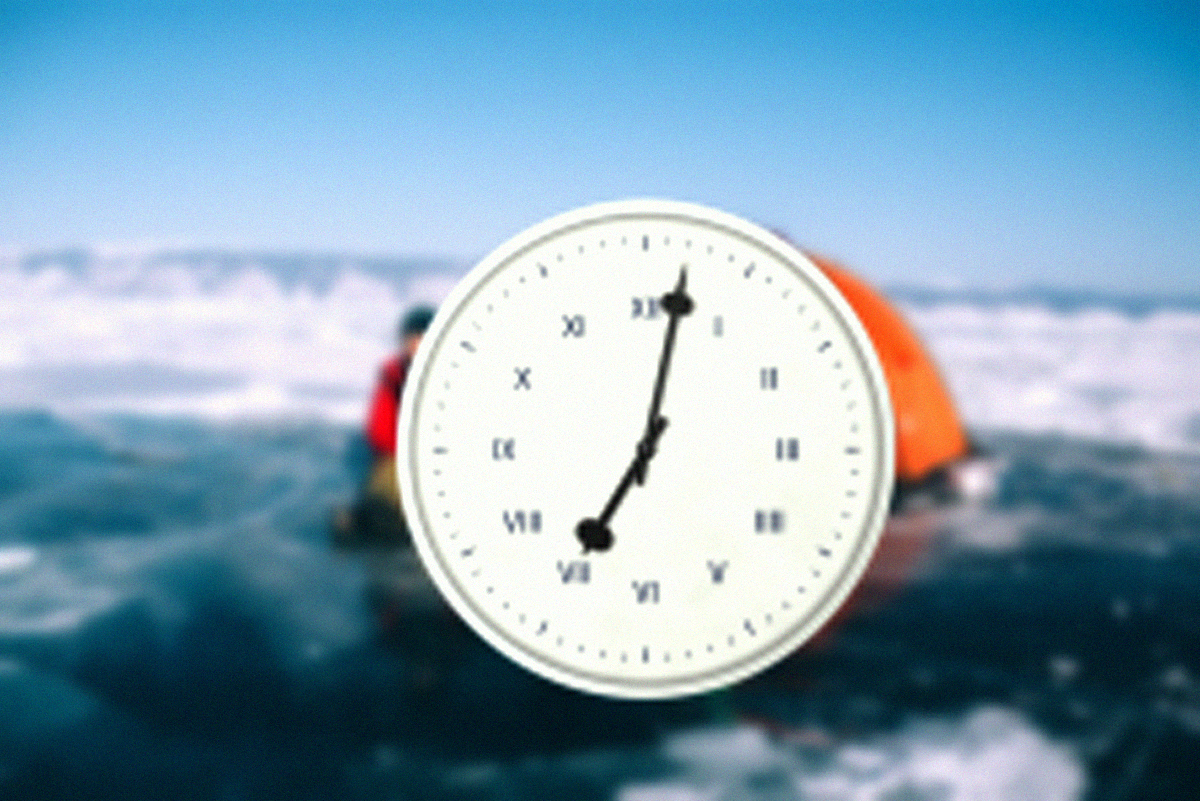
h=7 m=2
